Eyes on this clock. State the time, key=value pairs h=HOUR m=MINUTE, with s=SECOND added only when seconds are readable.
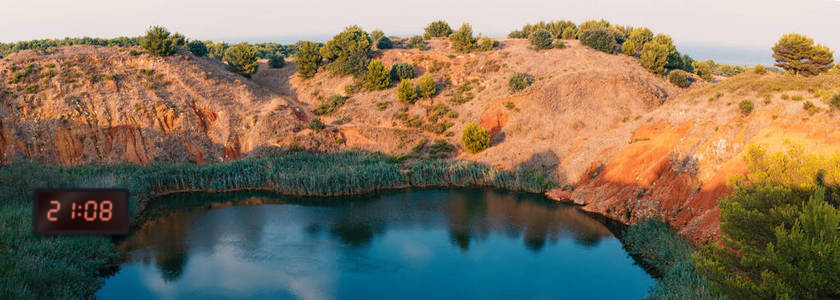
h=21 m=8
